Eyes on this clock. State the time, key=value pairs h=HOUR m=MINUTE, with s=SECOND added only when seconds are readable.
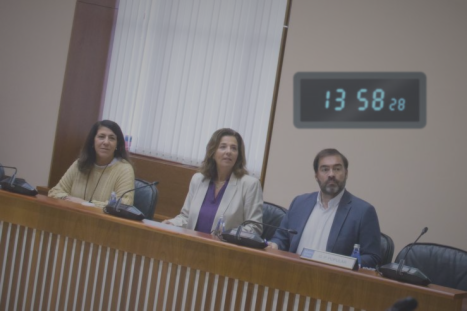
h=13 m=58 s=28
